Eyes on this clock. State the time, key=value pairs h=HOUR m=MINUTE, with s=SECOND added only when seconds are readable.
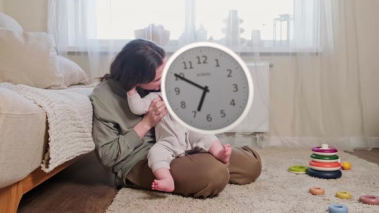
h=6 m=50
